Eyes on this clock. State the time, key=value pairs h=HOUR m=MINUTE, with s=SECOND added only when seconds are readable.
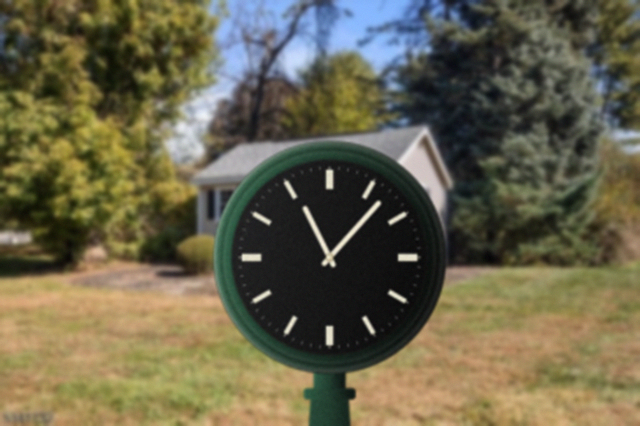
h=11 m=7
